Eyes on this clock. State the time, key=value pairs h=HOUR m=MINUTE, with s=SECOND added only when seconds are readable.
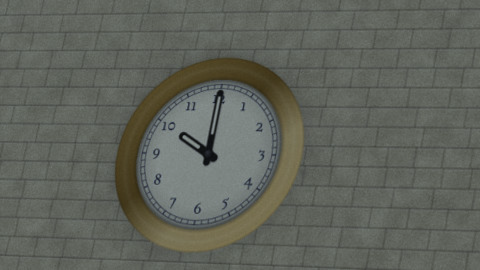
h=10 m=0
